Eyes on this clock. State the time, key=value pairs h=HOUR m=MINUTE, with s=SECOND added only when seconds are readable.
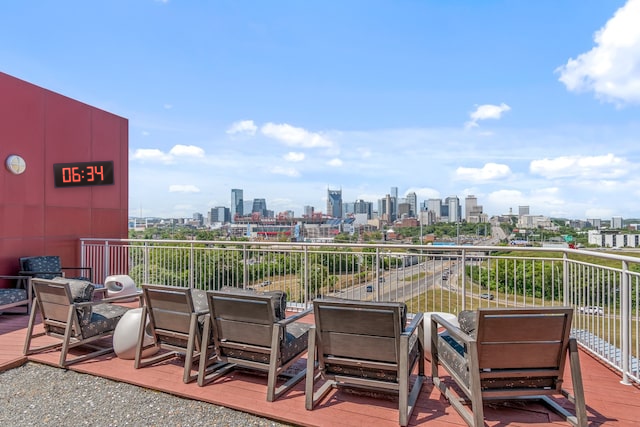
h=6 m=34
